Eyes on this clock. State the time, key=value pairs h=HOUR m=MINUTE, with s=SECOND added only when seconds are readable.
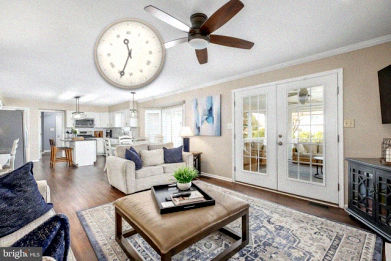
h=11 m=34
